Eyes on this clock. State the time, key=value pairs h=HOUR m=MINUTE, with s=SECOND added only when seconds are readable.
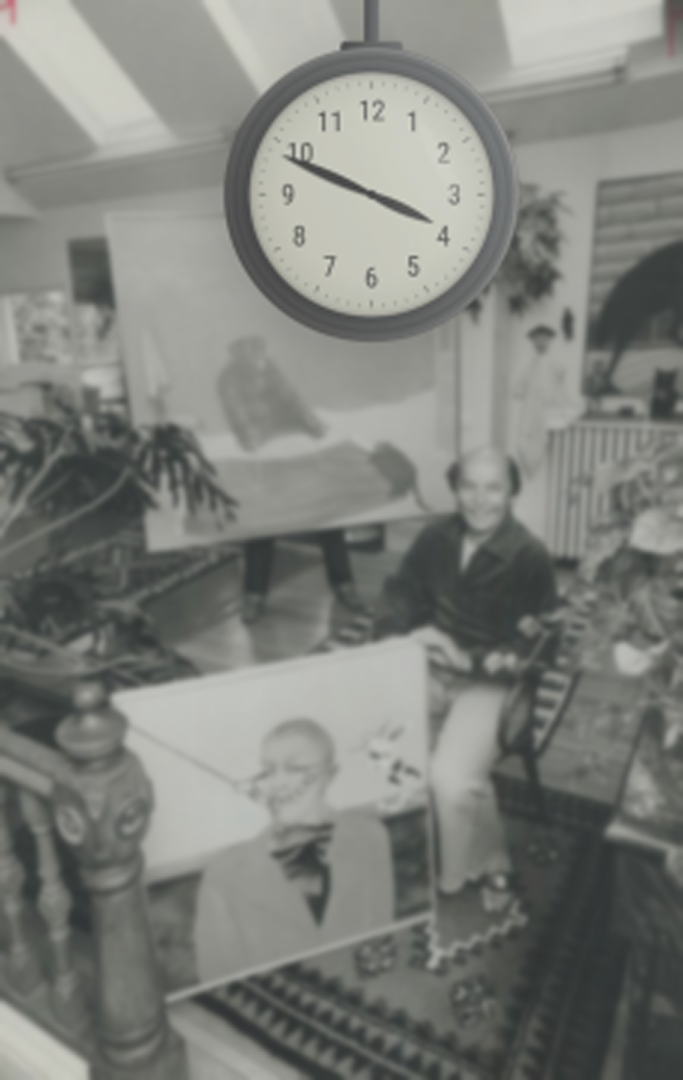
h=3 m=49
